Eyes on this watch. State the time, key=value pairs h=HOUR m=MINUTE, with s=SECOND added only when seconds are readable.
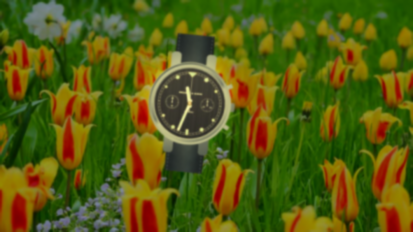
h=11 m=33
